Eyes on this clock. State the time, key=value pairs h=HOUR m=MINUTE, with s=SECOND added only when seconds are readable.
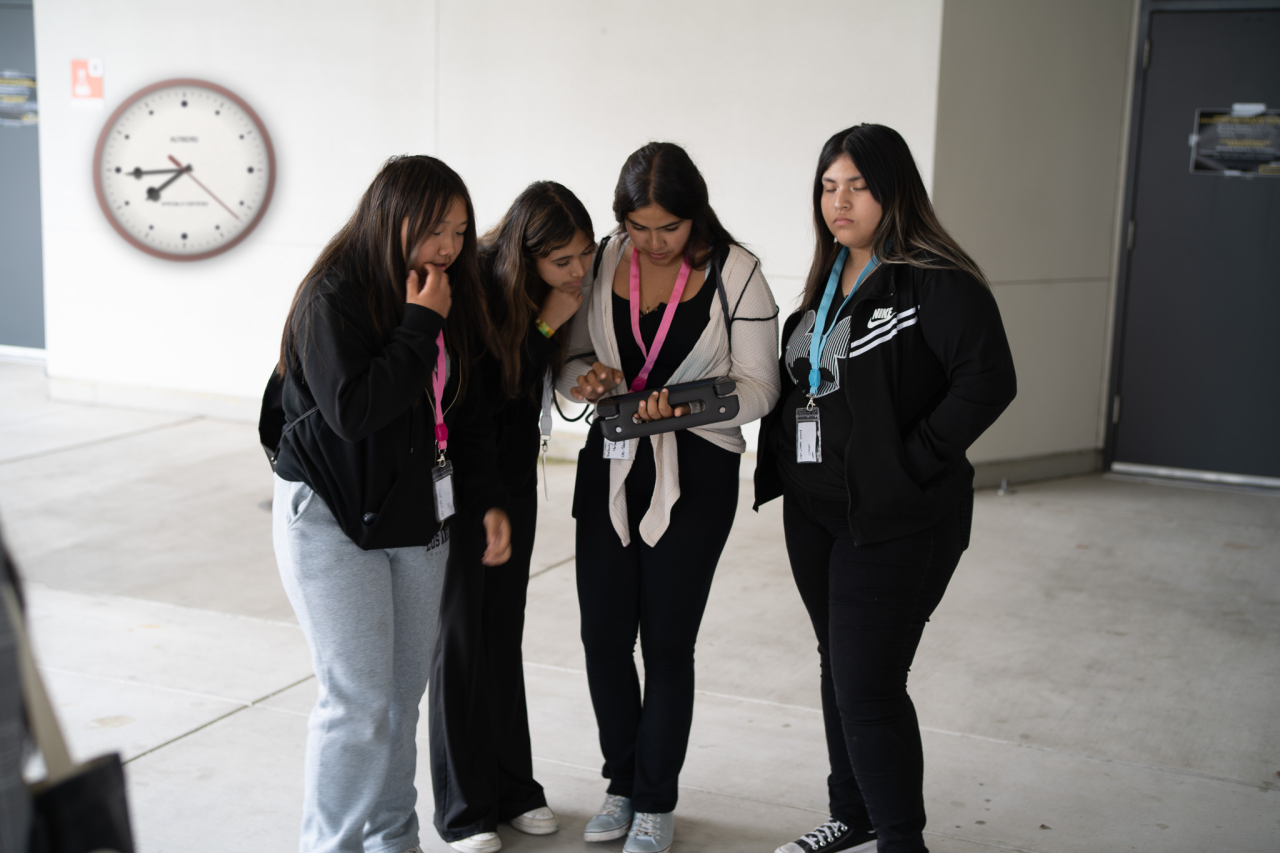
h=7 m=44 s=22
